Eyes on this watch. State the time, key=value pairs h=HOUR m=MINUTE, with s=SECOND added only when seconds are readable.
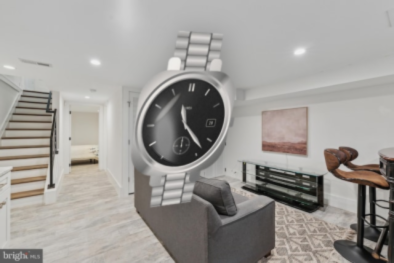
h=11 m=23
